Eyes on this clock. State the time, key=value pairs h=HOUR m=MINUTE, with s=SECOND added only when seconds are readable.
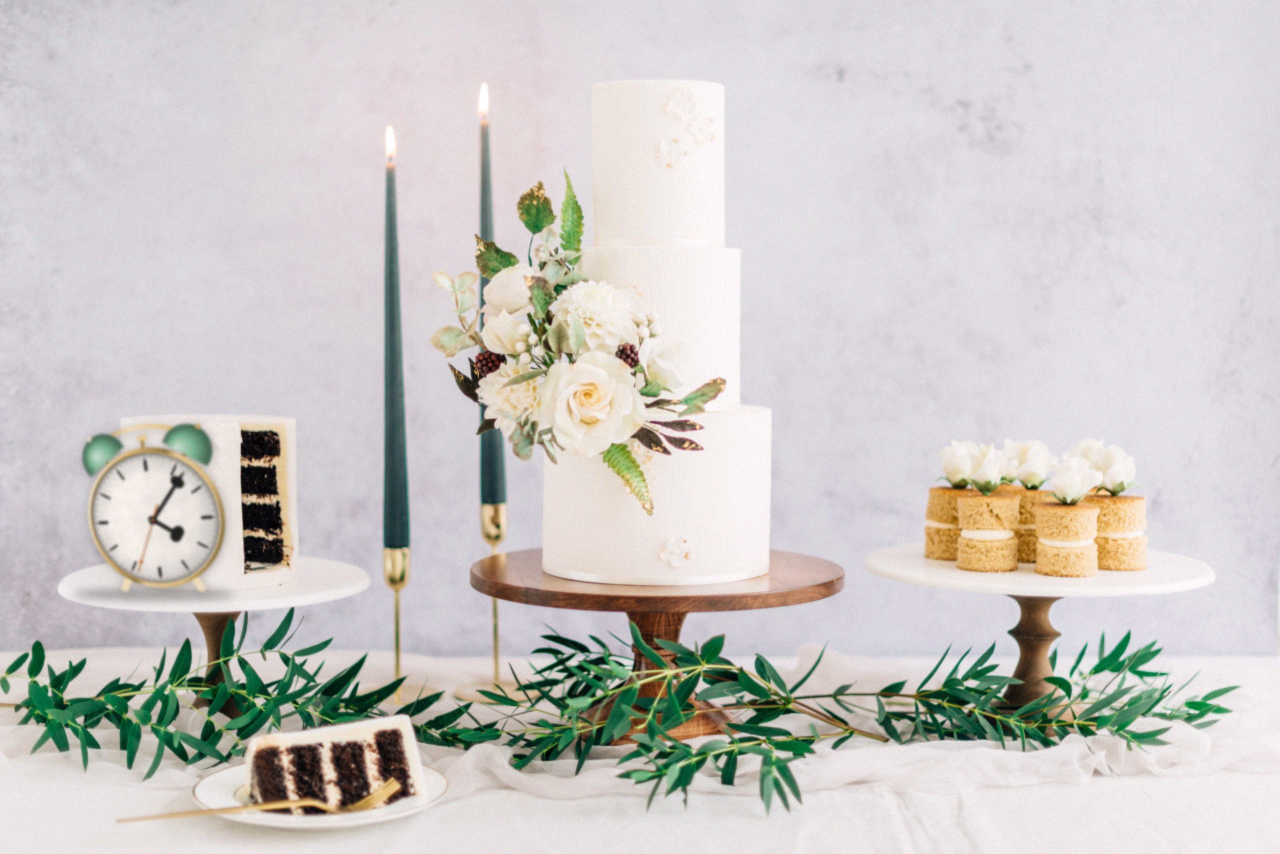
h=4 m=6 s=34
